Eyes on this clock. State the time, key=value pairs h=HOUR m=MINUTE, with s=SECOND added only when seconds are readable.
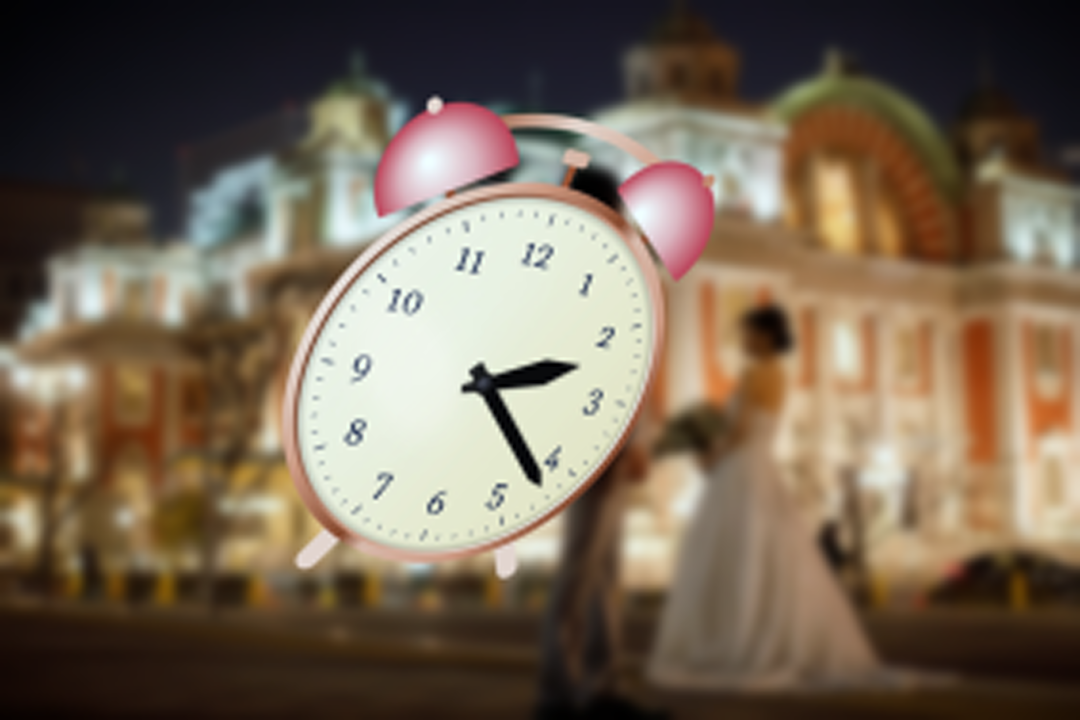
h=2 m=22
